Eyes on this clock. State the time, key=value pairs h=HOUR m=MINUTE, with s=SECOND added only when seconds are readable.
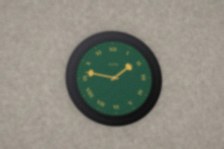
h=1 m=47
